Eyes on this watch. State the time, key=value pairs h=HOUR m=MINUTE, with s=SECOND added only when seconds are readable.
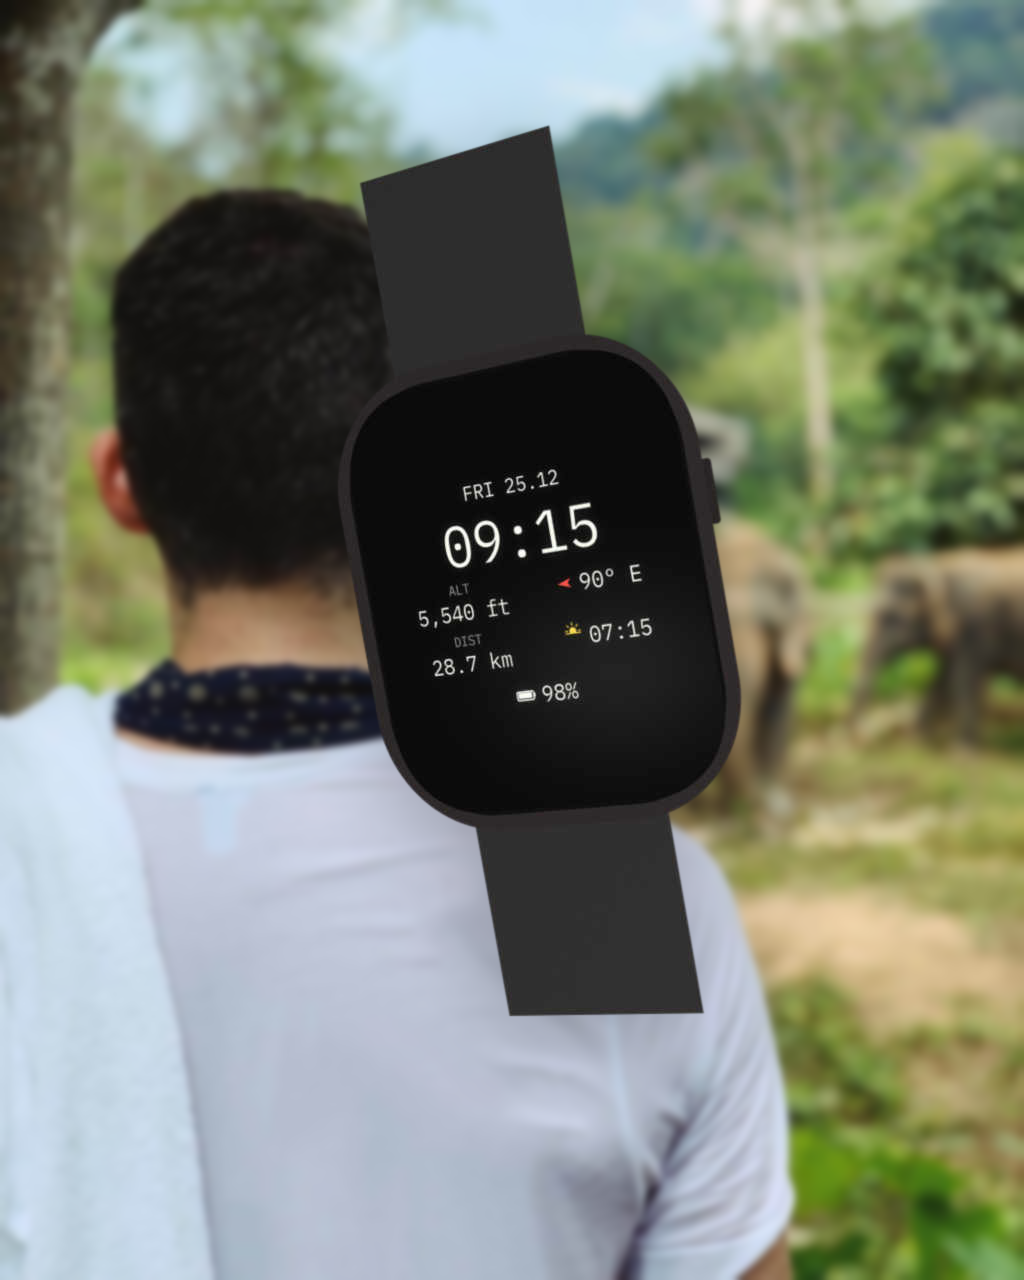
h=9 m=15
